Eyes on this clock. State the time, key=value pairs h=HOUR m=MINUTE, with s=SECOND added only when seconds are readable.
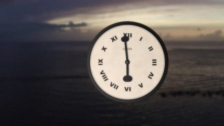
h=5 m=59
